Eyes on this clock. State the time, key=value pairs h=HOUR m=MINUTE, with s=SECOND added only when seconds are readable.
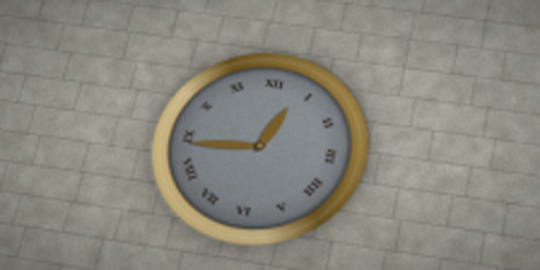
h=12 m=44
